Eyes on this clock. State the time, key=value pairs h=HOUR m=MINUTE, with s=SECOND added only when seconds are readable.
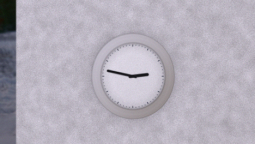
h=2 m=47
